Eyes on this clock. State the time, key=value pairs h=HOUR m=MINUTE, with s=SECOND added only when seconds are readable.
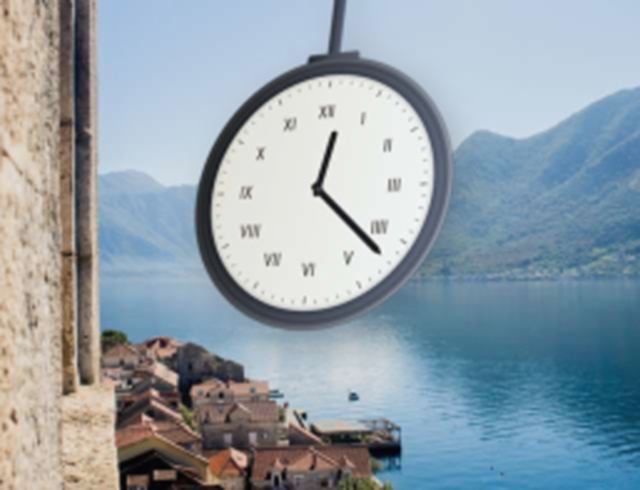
h=12 m=22
